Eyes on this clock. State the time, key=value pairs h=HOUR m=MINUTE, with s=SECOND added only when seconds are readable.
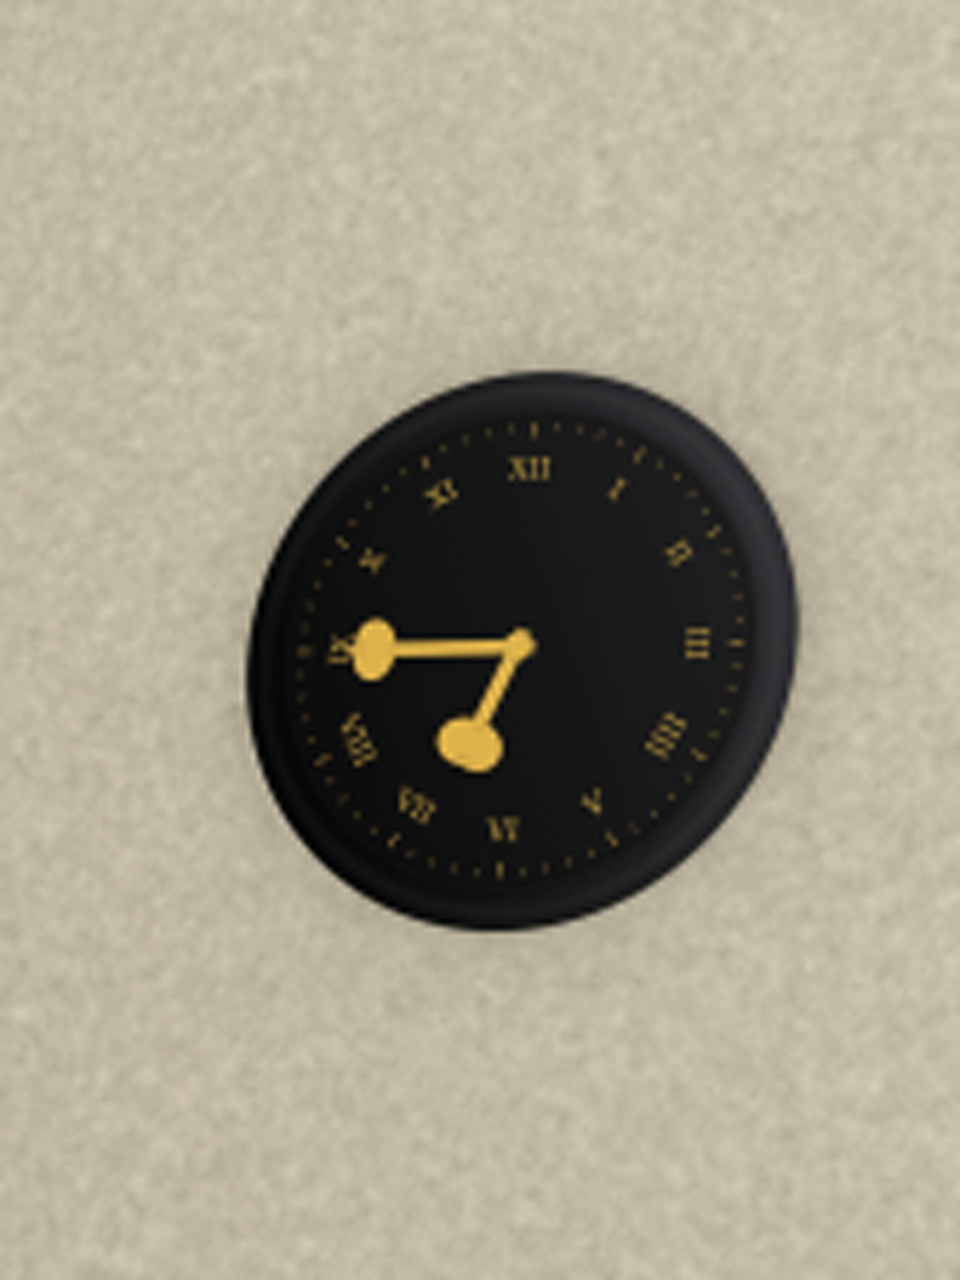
h=6 m=45
